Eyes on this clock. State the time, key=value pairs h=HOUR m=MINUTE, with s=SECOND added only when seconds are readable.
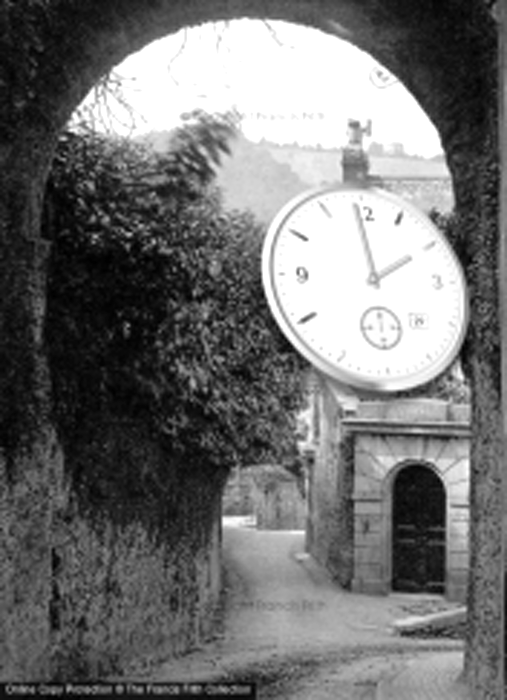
h=1 m=59
